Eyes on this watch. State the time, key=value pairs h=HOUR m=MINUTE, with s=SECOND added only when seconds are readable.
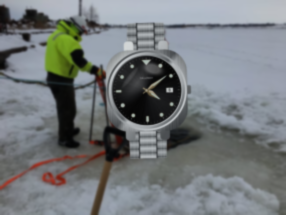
h=4 m=9
